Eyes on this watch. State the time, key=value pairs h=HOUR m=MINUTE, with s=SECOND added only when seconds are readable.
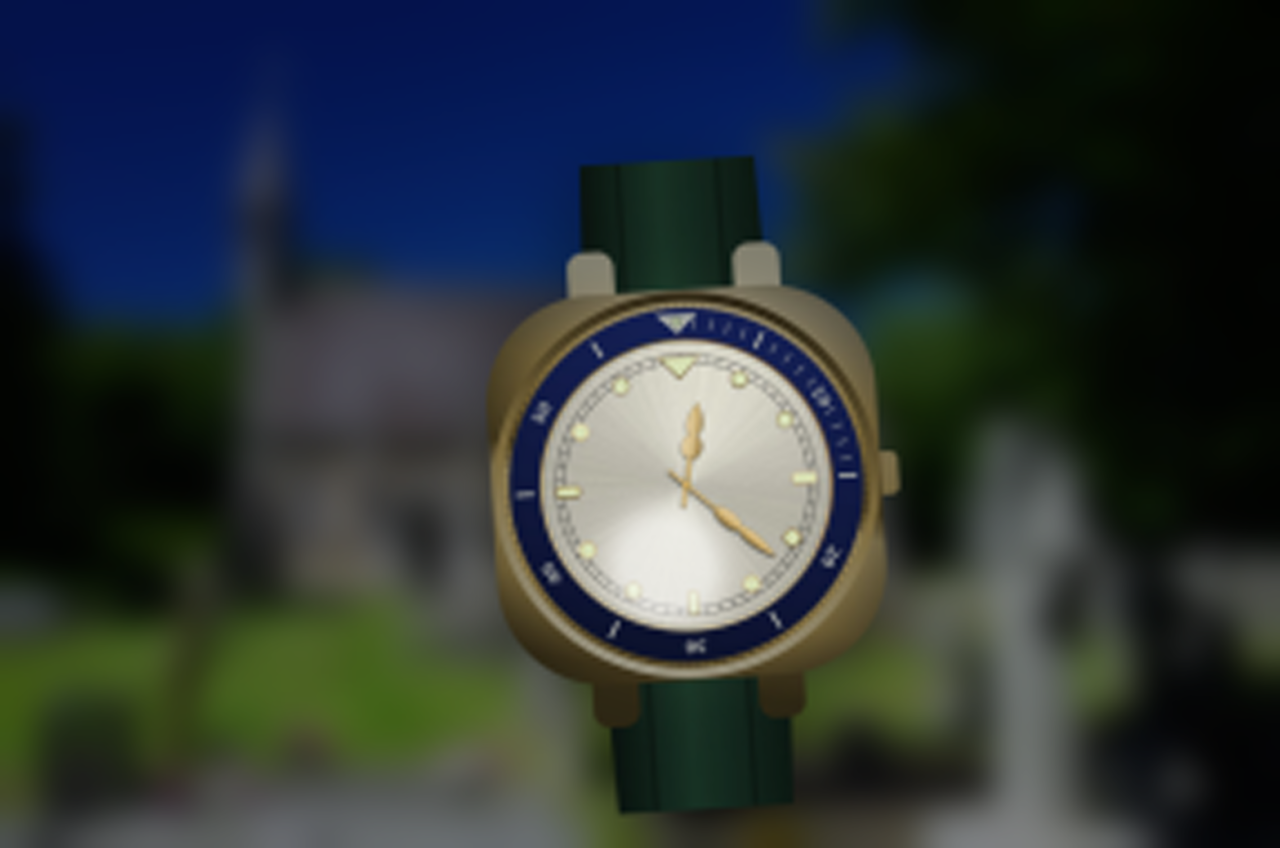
h=12 m=22
